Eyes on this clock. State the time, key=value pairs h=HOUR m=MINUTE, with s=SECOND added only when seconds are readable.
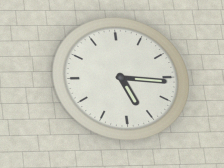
h=5 m=16
